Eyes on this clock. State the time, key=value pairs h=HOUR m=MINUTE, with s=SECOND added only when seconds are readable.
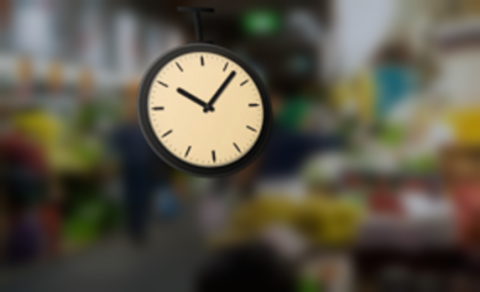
h=10 m=7
